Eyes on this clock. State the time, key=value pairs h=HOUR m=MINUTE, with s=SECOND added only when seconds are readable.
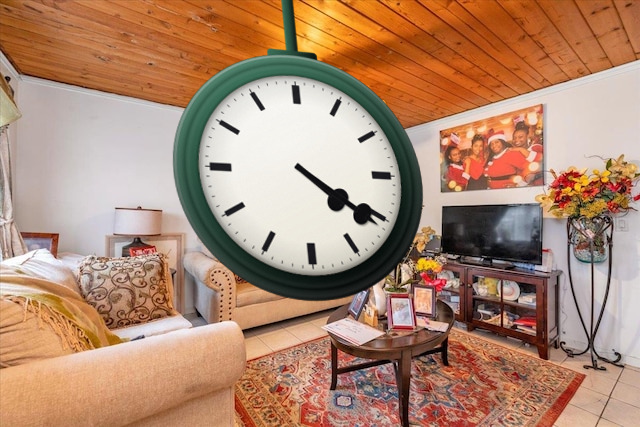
h=4 m=21
